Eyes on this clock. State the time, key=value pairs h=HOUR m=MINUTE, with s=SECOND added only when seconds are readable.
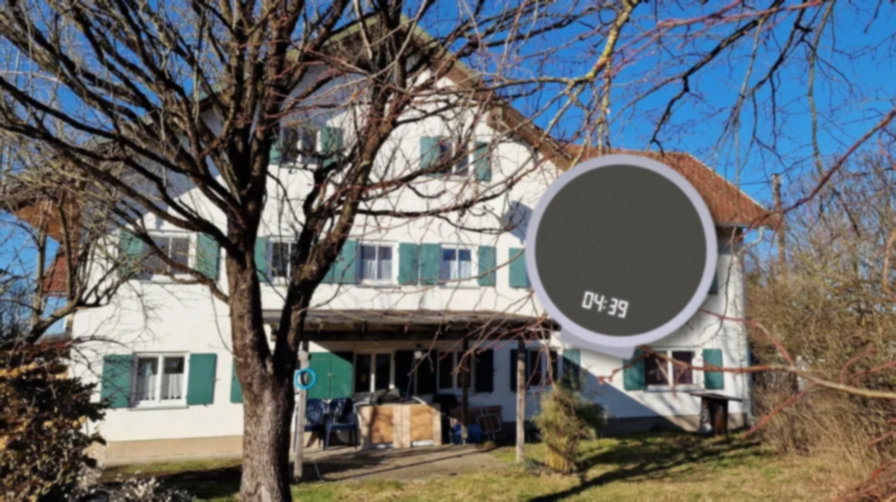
h=4 m=39
